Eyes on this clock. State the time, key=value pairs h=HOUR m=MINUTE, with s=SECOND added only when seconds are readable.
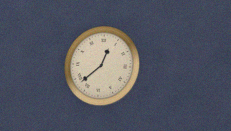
h=12 m=38
